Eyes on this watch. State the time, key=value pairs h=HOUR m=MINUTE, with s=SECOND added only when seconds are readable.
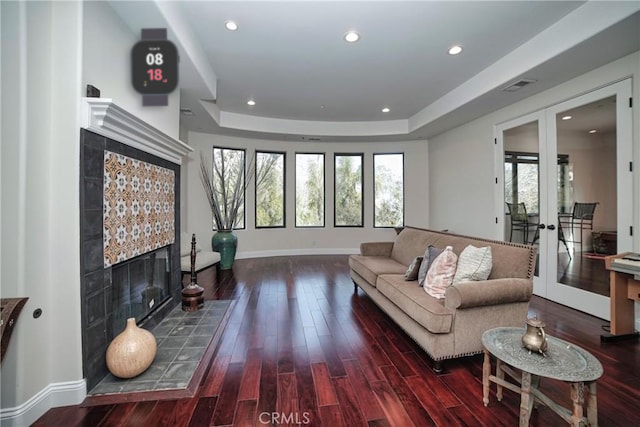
h=8 m=18
